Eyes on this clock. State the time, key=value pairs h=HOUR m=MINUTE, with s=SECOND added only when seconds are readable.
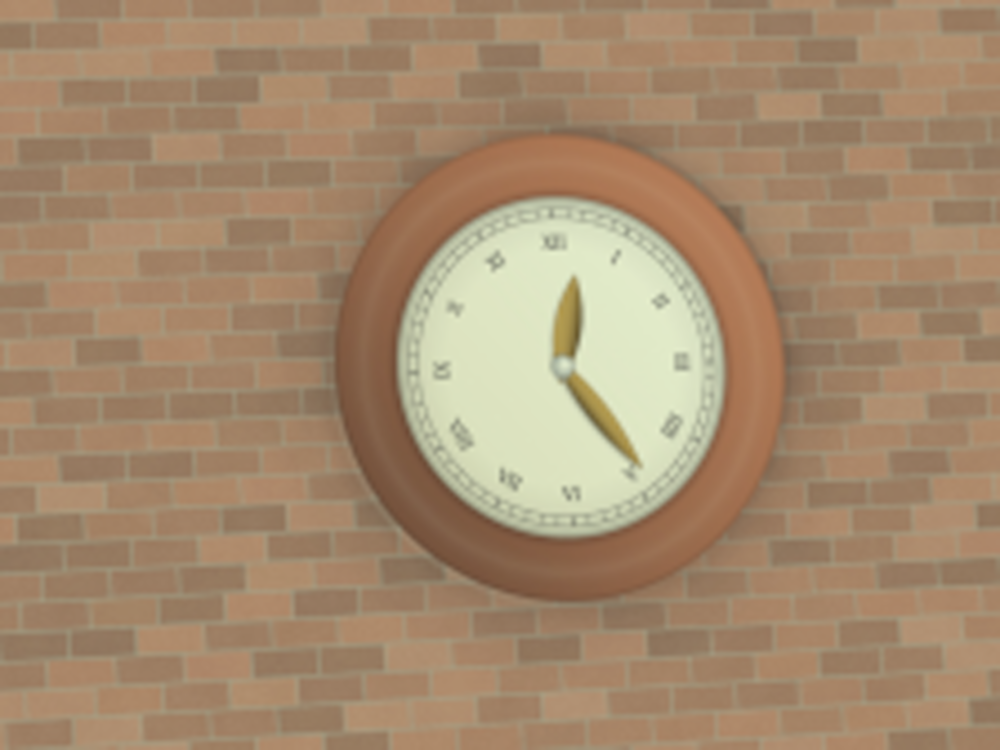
h=12 m=24
